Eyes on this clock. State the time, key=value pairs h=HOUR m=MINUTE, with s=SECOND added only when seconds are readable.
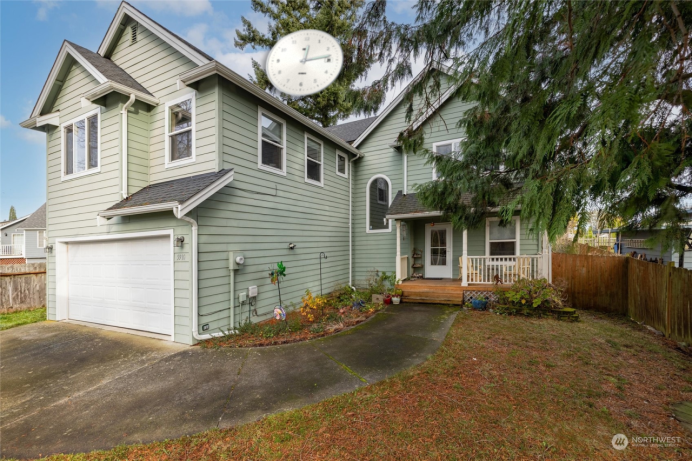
h=12 m=13
